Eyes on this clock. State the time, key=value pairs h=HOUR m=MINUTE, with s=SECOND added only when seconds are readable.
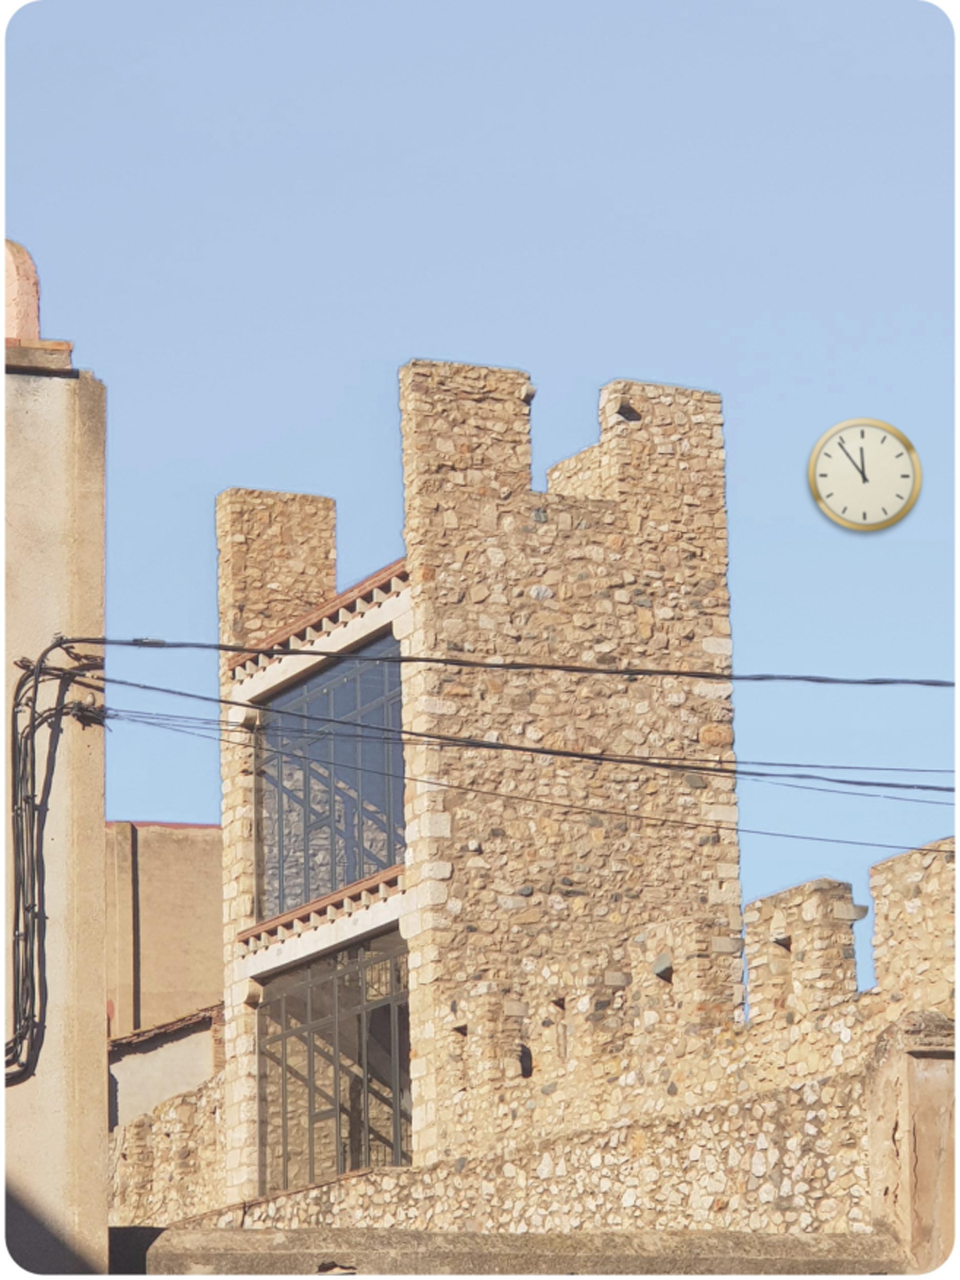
h=11 m=54
